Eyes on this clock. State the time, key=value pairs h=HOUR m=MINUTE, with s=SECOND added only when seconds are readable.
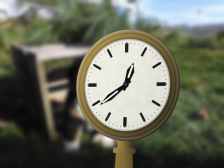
h=12 m=39
